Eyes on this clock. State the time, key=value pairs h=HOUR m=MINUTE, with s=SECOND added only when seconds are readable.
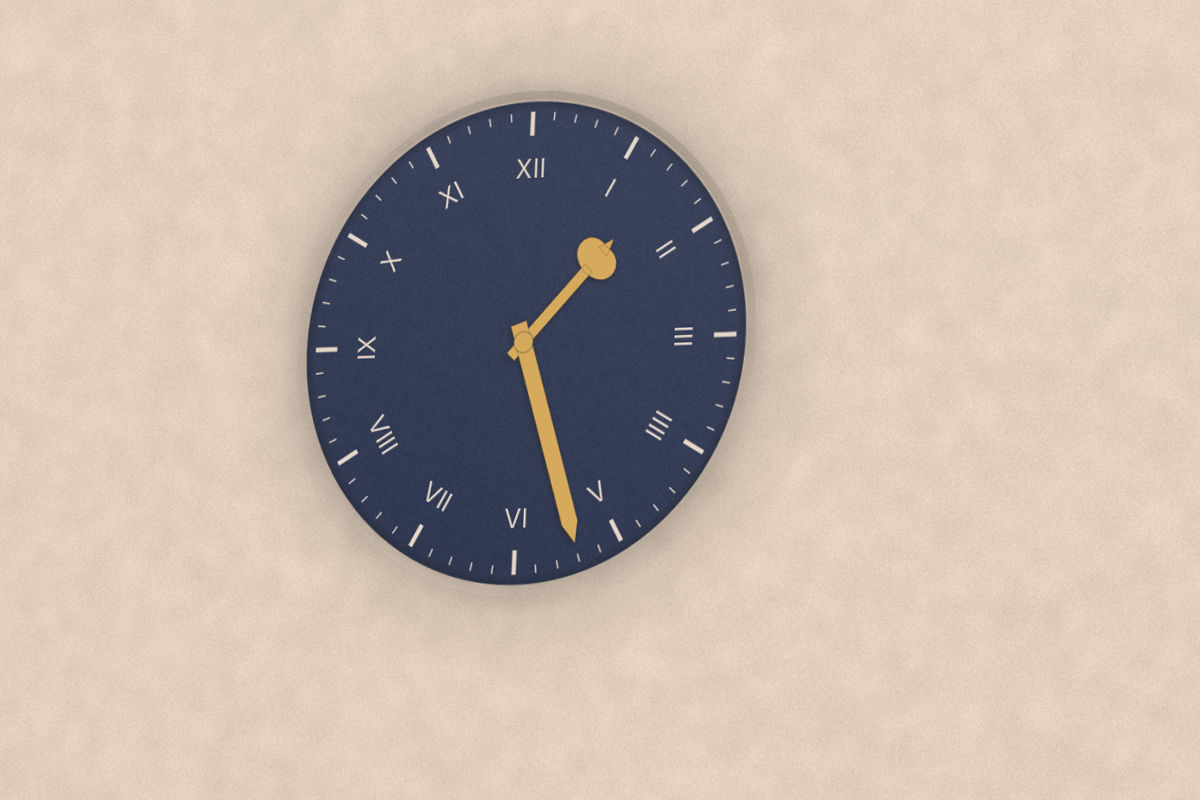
h=1 m=27
